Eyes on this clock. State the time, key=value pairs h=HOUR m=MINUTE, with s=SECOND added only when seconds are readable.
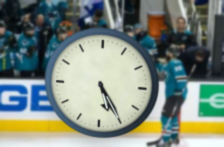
h=5 m=25
